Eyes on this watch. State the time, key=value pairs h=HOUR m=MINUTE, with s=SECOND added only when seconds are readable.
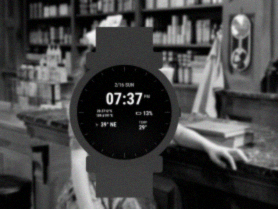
h=7 m=37
